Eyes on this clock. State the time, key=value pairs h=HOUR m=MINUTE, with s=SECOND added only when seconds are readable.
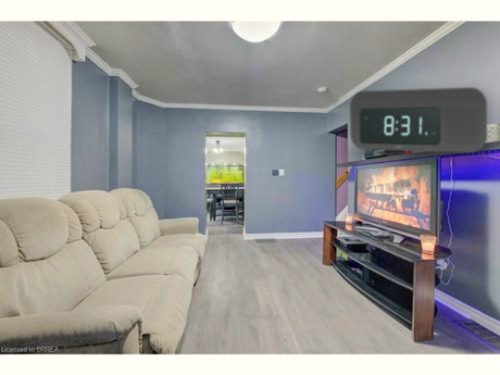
h=8 m=31
